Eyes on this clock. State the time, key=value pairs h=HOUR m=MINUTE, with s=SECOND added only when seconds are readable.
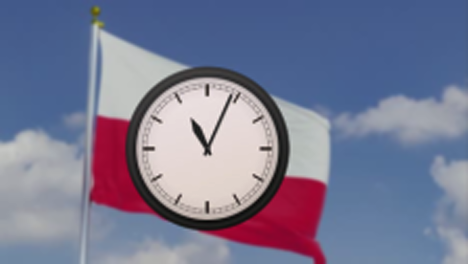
h=11 m=4
